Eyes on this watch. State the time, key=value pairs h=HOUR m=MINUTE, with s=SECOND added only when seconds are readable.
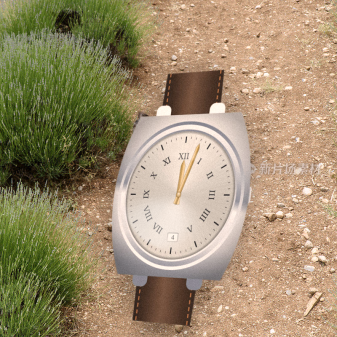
h=12 m=3
